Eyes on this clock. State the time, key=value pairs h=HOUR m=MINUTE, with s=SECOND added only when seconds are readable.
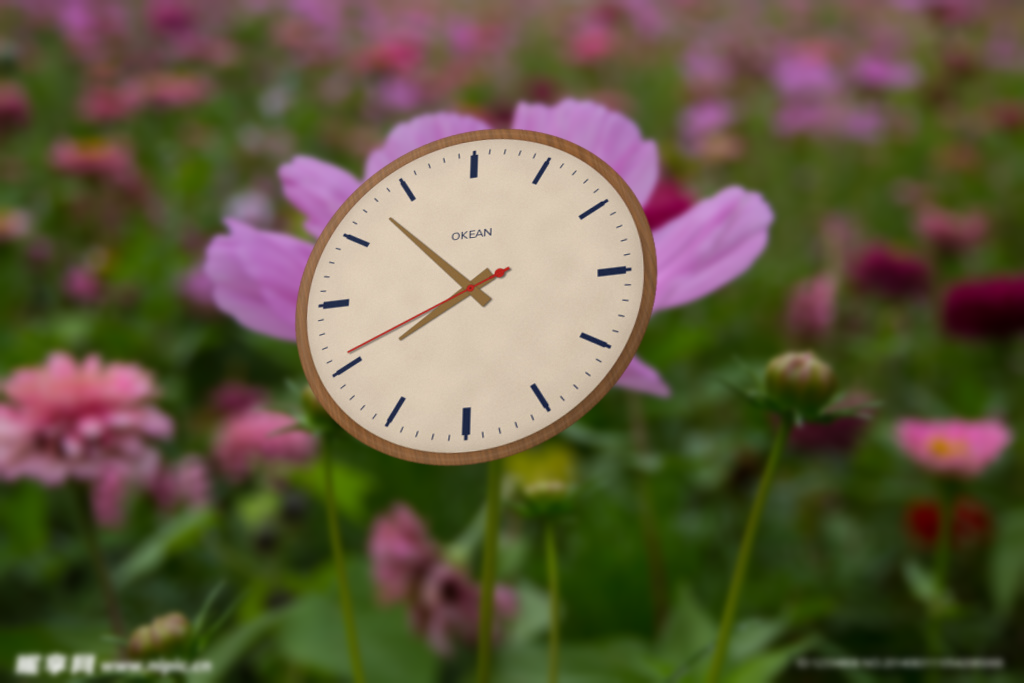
h=7 m=52 s=41
